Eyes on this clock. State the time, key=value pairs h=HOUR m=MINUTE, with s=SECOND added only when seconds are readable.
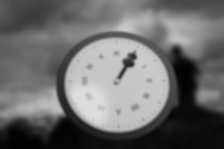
h=12 m=0
